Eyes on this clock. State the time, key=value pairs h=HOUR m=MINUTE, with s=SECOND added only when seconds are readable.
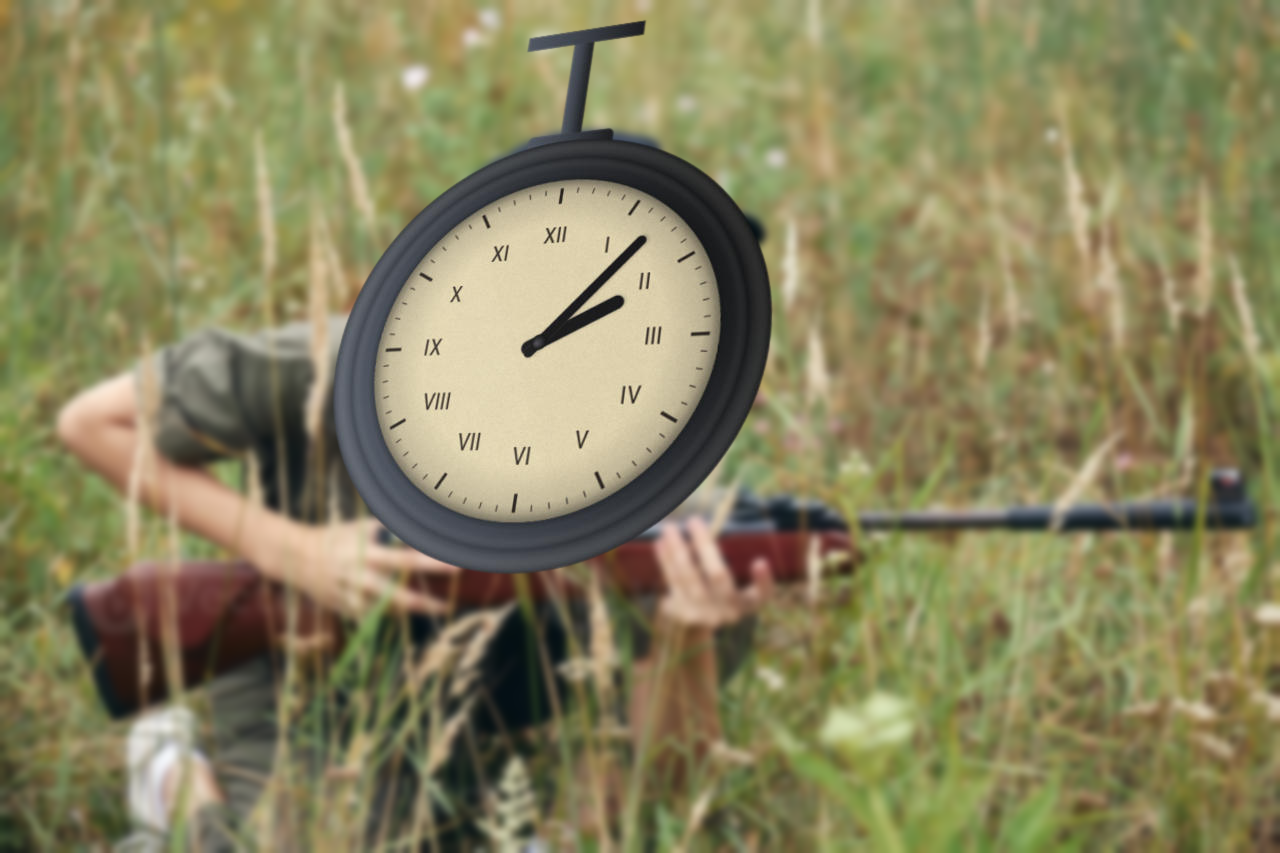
h=2 m=7
